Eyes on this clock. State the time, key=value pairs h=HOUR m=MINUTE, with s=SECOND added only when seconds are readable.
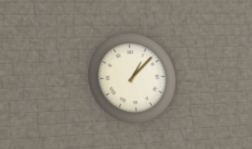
h=1 m=8
